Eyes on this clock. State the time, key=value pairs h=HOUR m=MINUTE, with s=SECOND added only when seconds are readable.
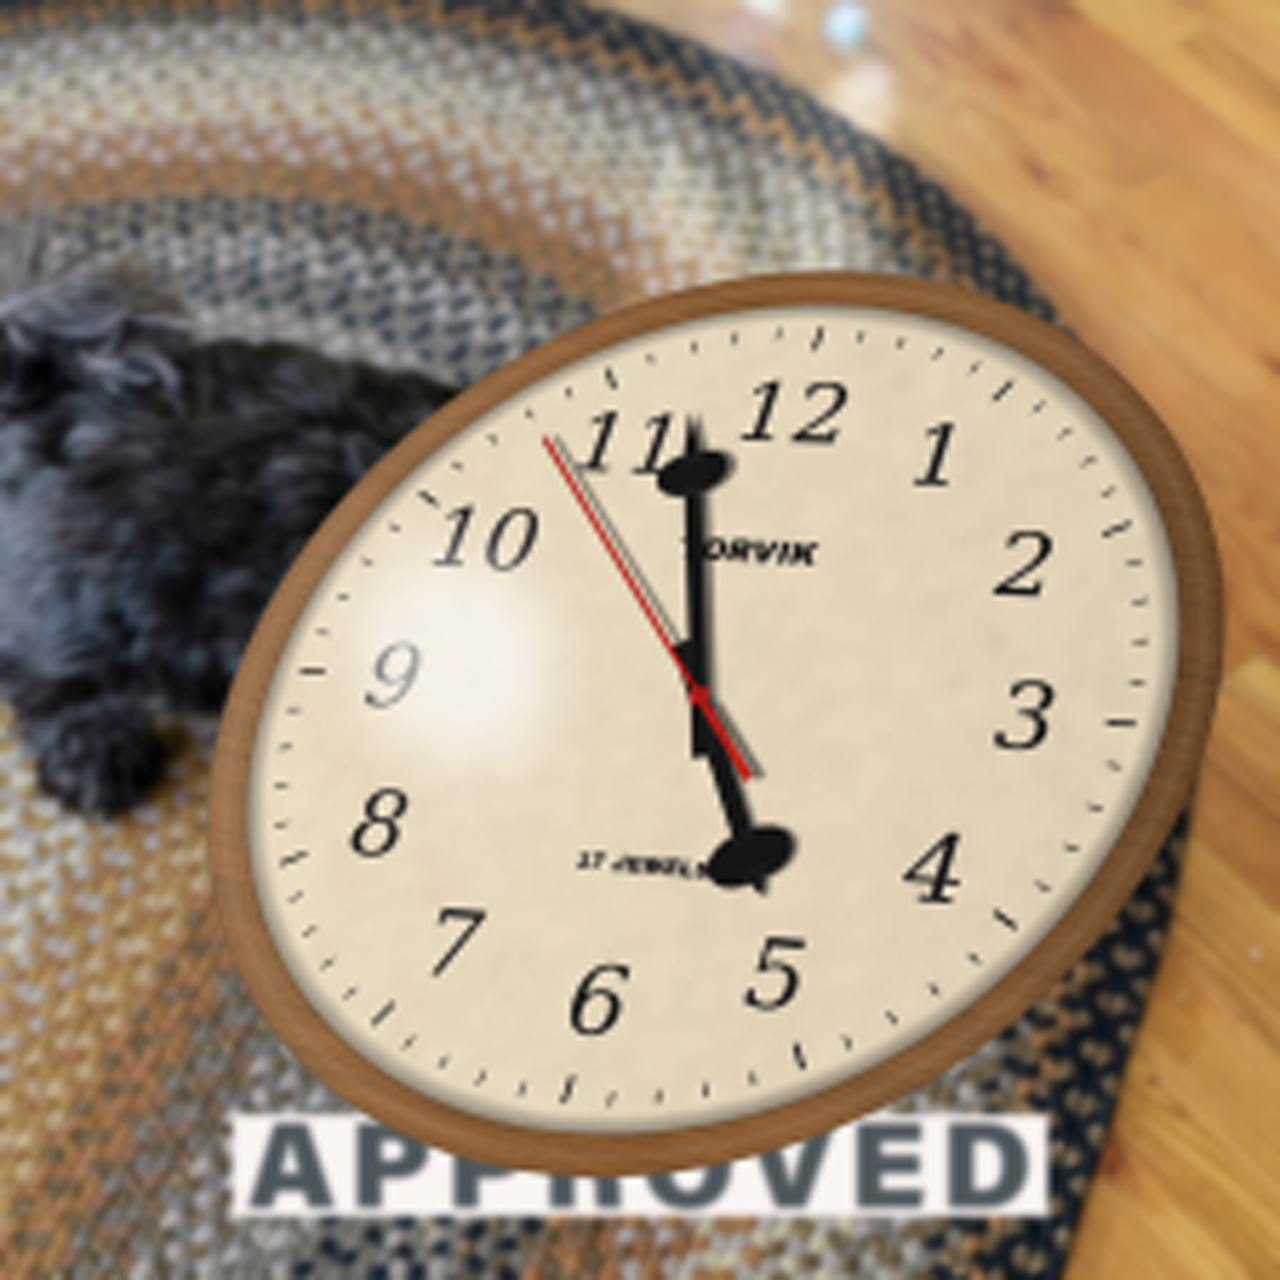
h=4 m=56 s=53
